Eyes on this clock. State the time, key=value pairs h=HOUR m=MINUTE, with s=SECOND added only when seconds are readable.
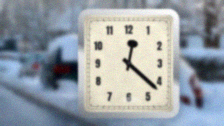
h=12 m=22
